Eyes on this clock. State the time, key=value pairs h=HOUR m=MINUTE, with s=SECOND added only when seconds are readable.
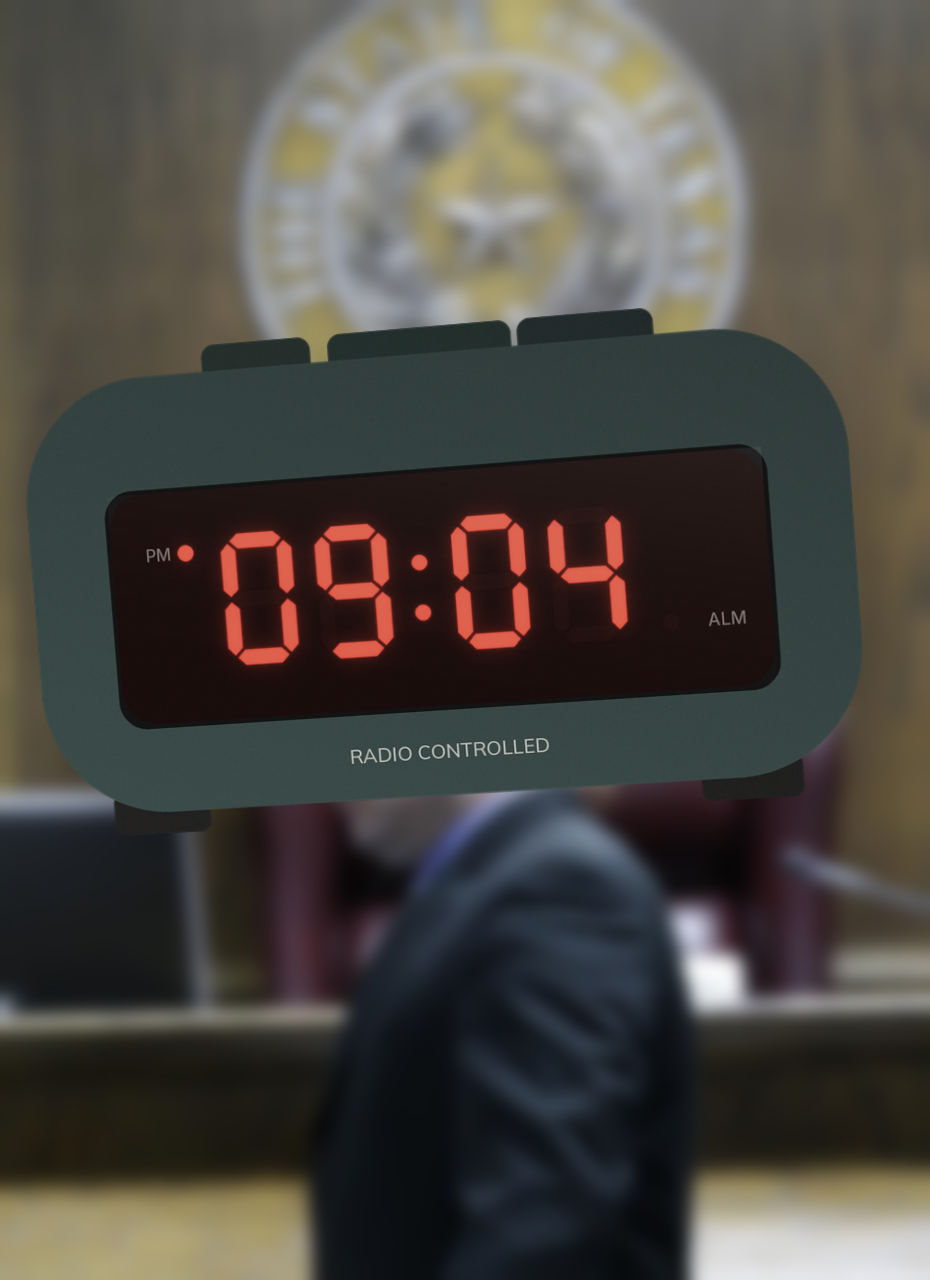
h=9 m=4
